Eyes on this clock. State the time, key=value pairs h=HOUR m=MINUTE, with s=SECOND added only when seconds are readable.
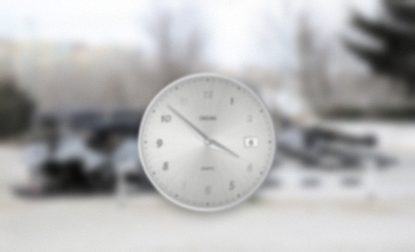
h=3 m=52
